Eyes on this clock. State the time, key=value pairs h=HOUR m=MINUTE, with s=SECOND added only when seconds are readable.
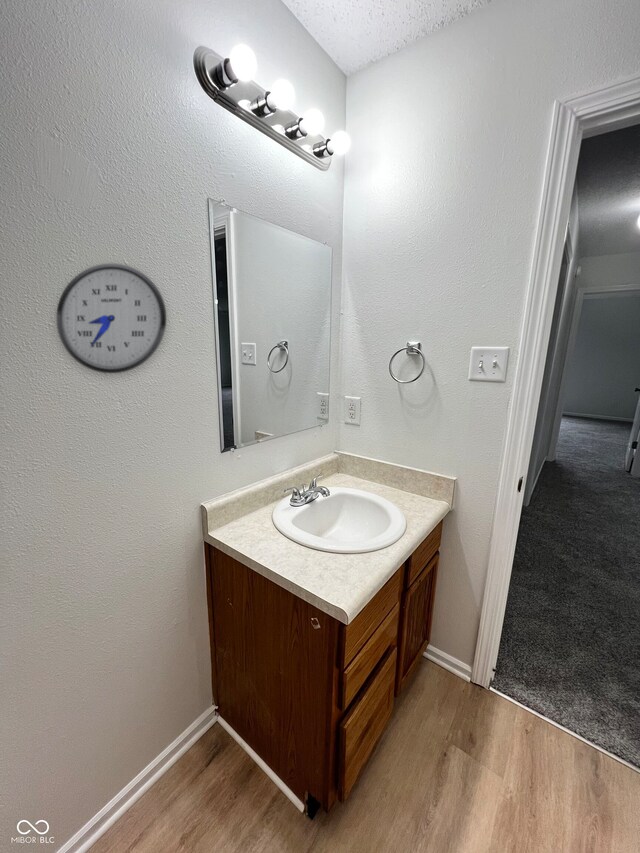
h=8 m=36
